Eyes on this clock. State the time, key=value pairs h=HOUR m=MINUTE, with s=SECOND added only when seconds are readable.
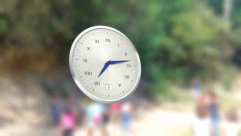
h=7 m=13
